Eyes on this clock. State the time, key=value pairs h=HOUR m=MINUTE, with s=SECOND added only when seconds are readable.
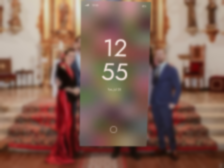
h=12 m=55
